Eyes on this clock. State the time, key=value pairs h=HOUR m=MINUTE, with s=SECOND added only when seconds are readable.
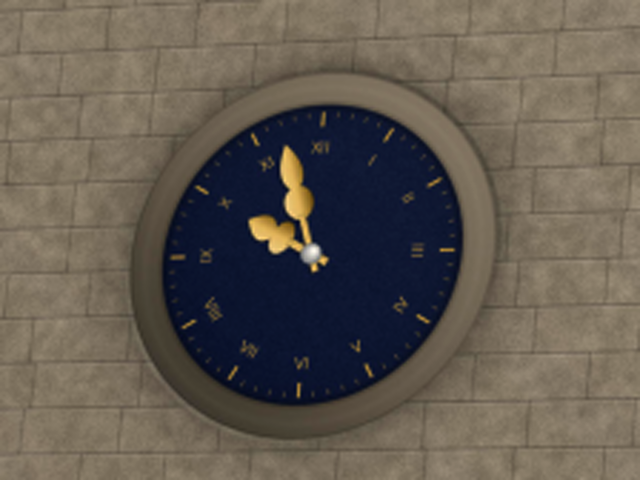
h=9 m=57
